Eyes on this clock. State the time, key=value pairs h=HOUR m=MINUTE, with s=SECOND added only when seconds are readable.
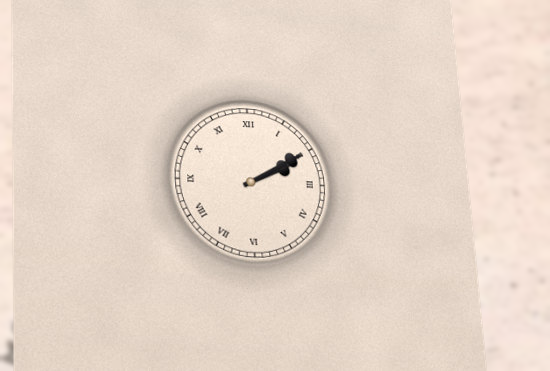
h=2 m=10
